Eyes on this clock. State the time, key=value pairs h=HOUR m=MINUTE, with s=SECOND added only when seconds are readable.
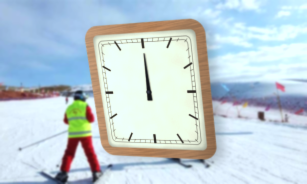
h=12 m=0
